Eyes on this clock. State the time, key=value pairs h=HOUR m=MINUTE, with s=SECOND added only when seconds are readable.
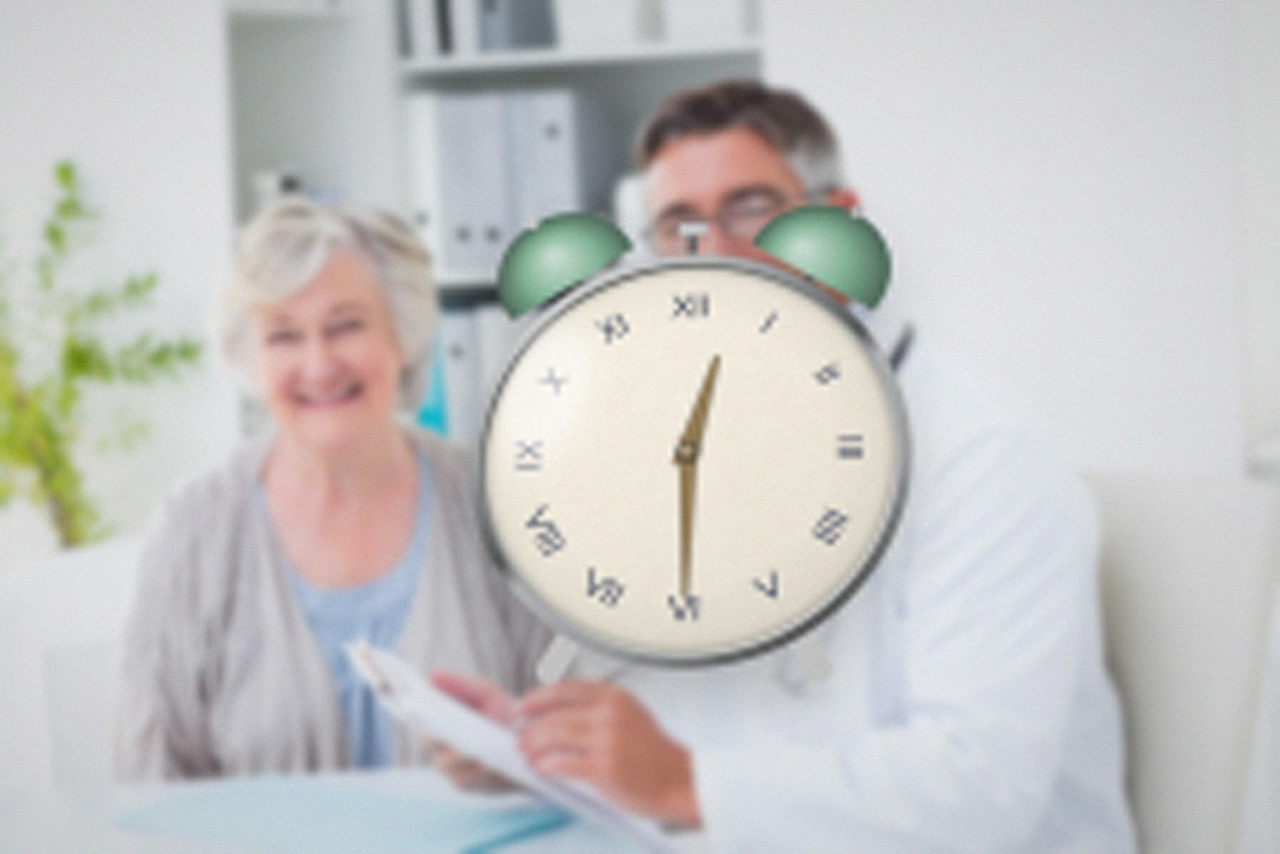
h=12 m=30
